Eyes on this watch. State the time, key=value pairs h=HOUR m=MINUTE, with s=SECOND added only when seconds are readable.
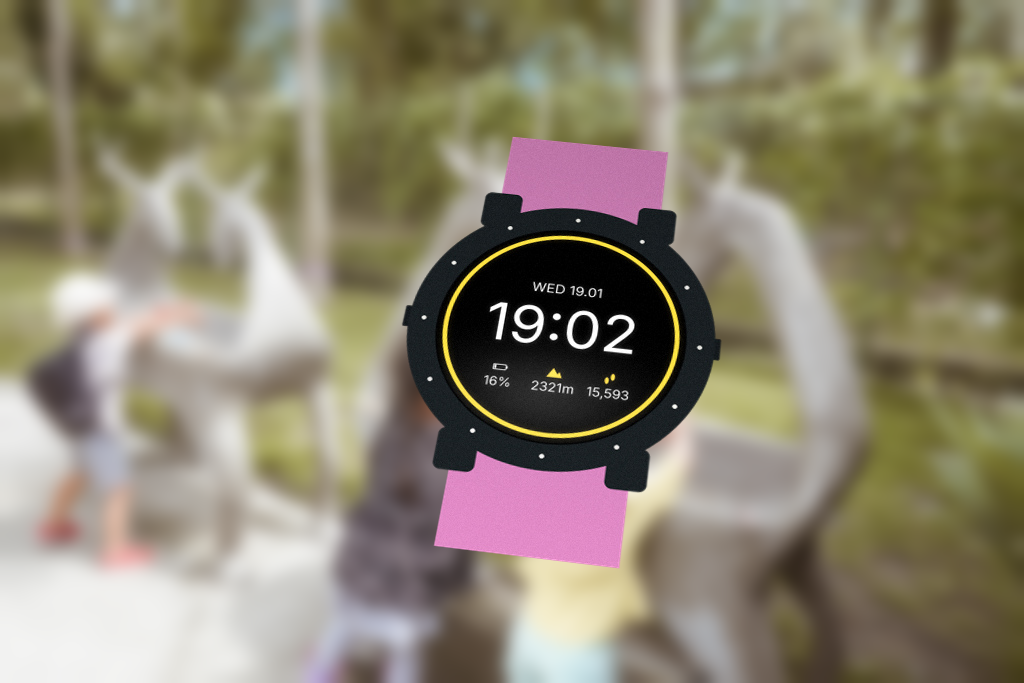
h=19 m=2
